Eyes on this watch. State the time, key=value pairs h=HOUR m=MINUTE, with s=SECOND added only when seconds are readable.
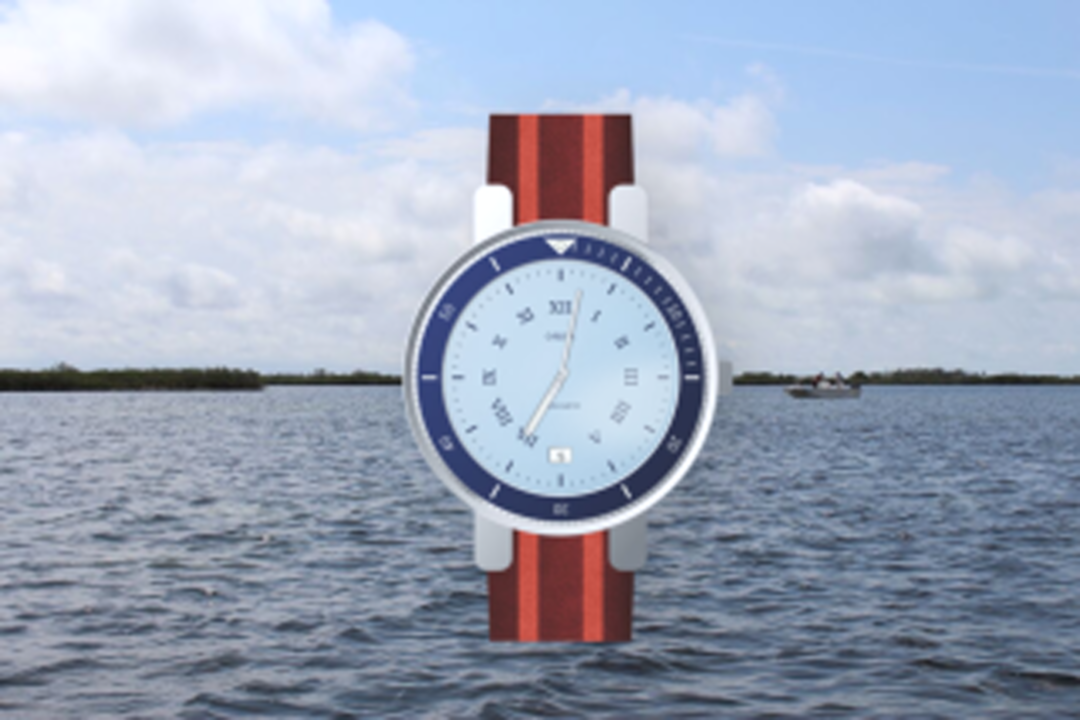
h=7 m=2
